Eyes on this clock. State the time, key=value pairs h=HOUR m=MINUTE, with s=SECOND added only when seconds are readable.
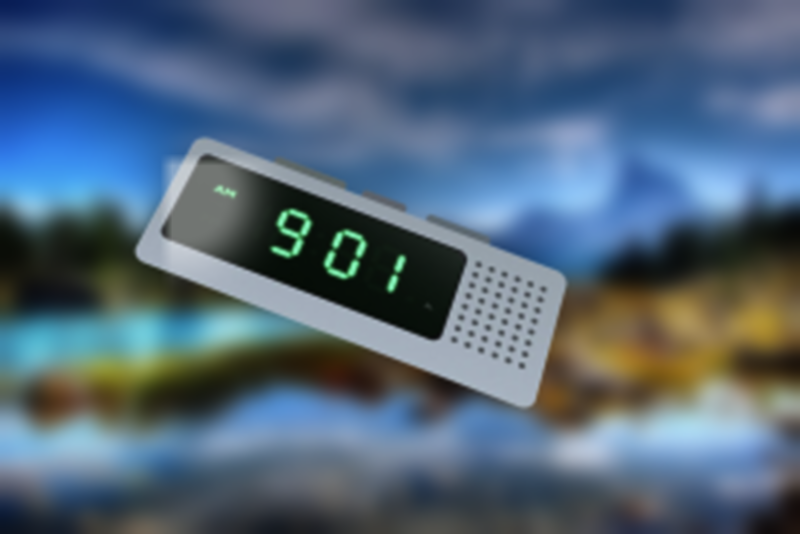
h=9 m=1
